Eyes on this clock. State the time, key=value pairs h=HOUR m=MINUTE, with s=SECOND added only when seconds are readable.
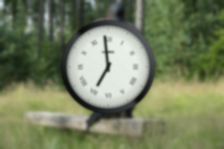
h=6 m=59
